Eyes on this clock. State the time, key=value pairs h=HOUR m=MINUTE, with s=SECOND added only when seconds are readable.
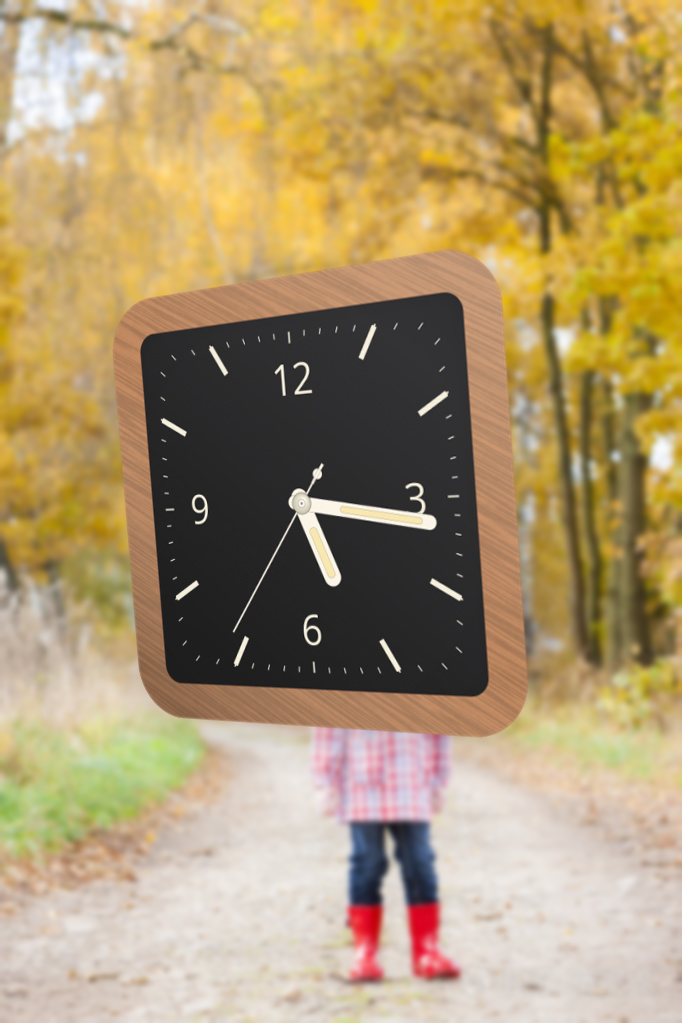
h=5 m=16 s=36
